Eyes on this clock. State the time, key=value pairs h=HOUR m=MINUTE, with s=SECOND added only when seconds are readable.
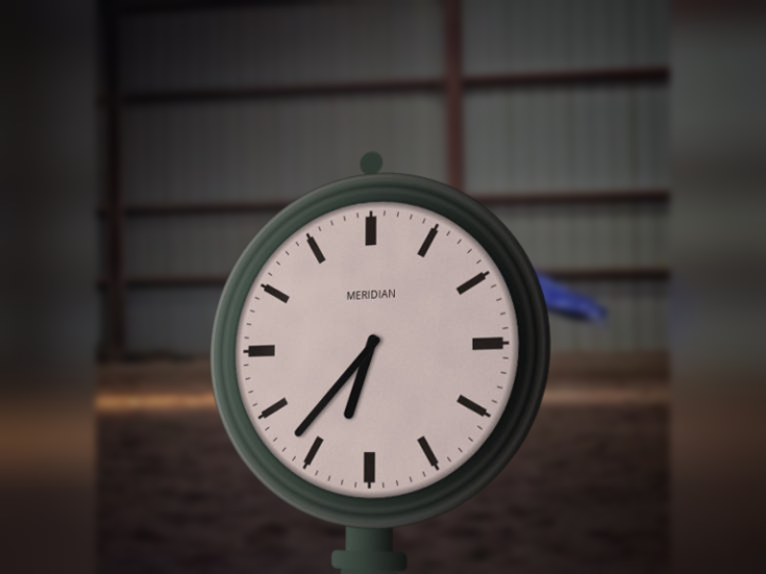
h=6 m=37
